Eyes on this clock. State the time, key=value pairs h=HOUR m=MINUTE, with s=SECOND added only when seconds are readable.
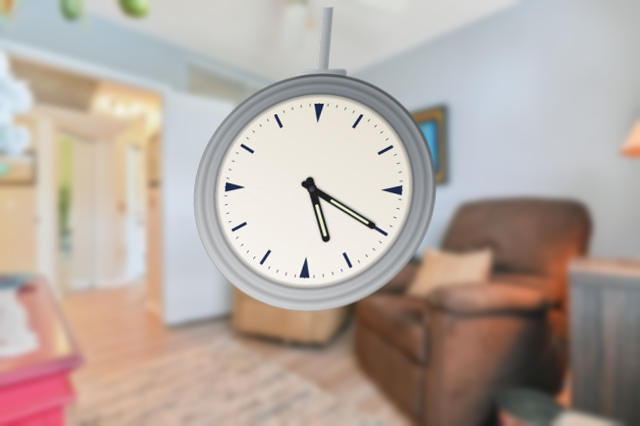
h=5 m=20
